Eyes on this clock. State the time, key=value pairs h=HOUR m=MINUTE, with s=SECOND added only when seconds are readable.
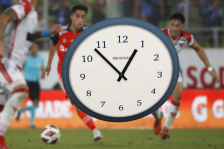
h=12 m=53
